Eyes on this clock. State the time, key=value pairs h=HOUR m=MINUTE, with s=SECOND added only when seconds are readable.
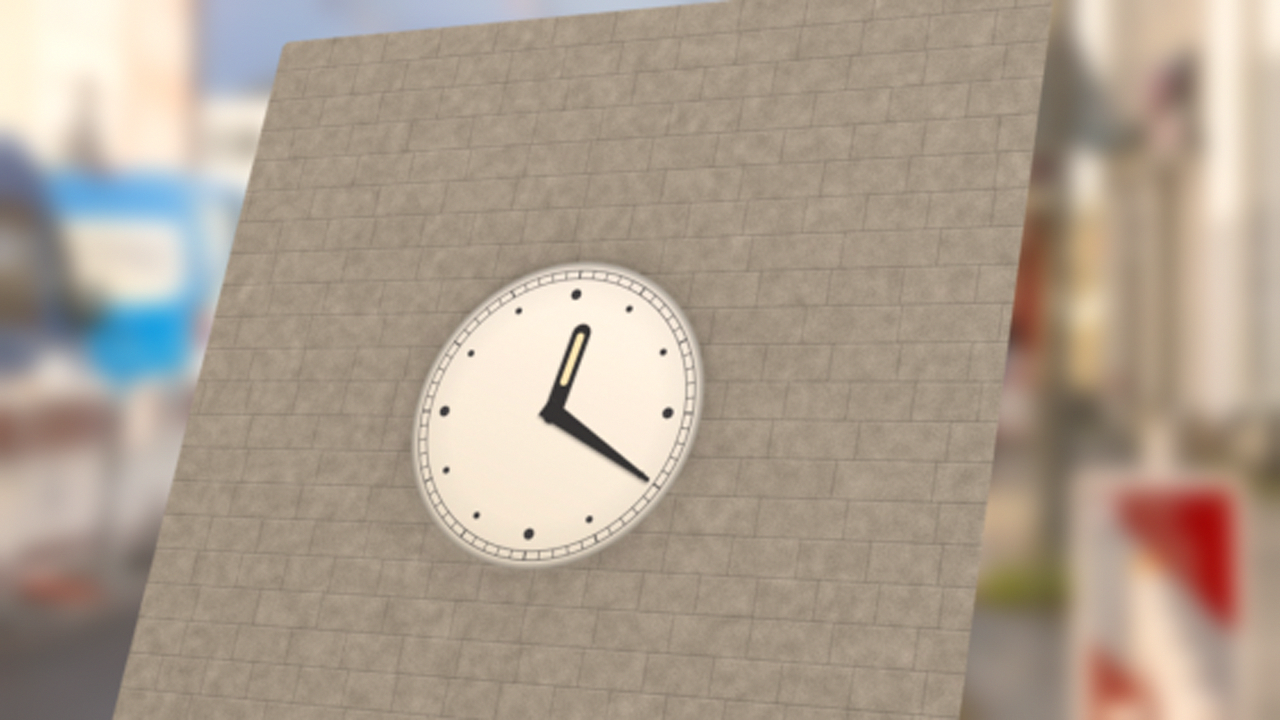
h=12 m=20
